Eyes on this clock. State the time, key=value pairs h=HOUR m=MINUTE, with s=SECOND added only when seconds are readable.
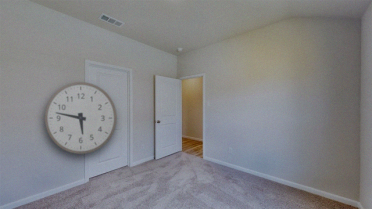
h=5 m=47
